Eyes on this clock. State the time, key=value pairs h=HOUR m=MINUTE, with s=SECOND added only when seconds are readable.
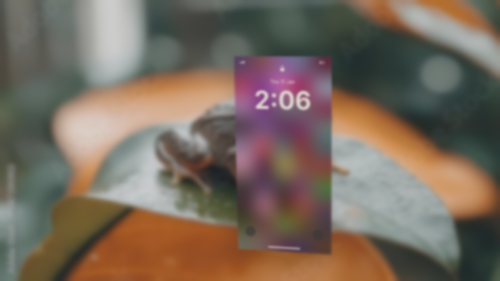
h=2 m=6
